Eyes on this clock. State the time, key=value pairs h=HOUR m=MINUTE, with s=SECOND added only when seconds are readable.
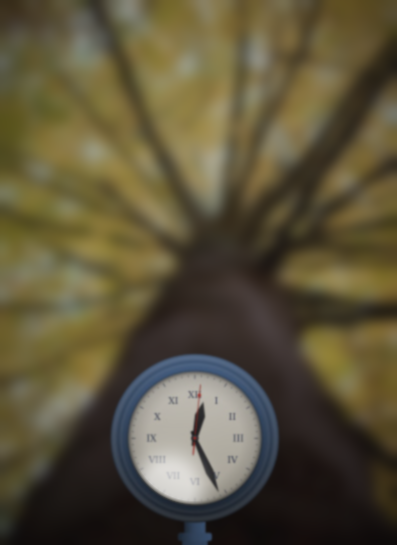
h=12 m=26 s=1
